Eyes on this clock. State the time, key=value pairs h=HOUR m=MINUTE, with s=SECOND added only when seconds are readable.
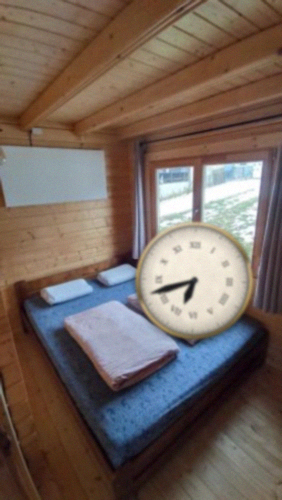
h=6 m=42
